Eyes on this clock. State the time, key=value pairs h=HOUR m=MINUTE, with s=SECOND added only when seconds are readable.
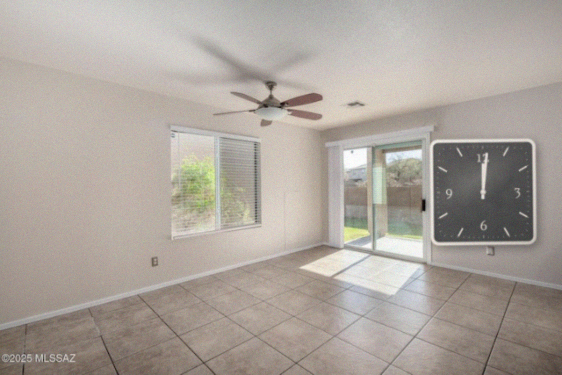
h=12 m=1
